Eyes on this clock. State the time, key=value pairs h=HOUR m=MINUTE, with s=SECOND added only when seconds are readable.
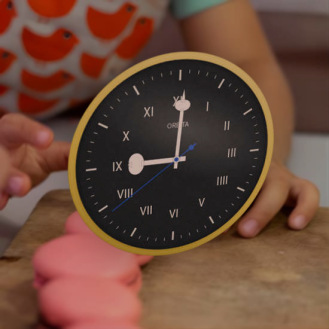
h=9 m=0 s=39
